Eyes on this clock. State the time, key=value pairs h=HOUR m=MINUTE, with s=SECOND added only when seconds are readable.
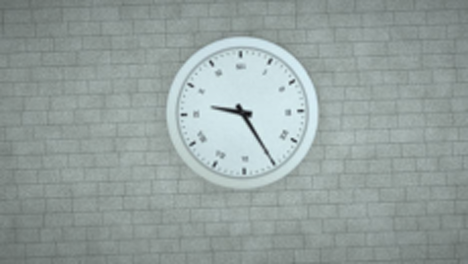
h=9 m=25
